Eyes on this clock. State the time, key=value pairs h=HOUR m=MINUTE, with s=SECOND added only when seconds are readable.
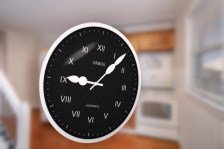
h=9 m=7
